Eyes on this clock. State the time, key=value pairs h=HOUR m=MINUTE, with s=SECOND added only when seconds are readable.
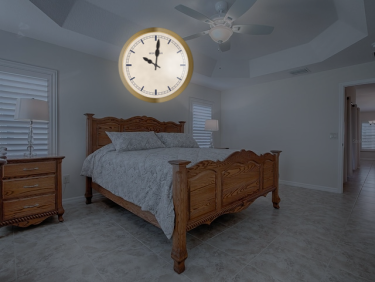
h=10 m=1
